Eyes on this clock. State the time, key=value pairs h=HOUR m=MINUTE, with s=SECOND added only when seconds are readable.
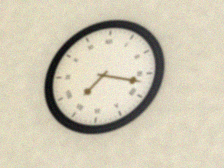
h=7 m=17
